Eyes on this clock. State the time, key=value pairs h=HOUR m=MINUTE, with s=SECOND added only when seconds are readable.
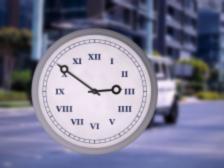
h=2 m=51
